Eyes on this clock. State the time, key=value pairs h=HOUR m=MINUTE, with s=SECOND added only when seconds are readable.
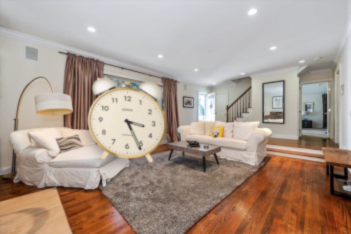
h=3 m=26
